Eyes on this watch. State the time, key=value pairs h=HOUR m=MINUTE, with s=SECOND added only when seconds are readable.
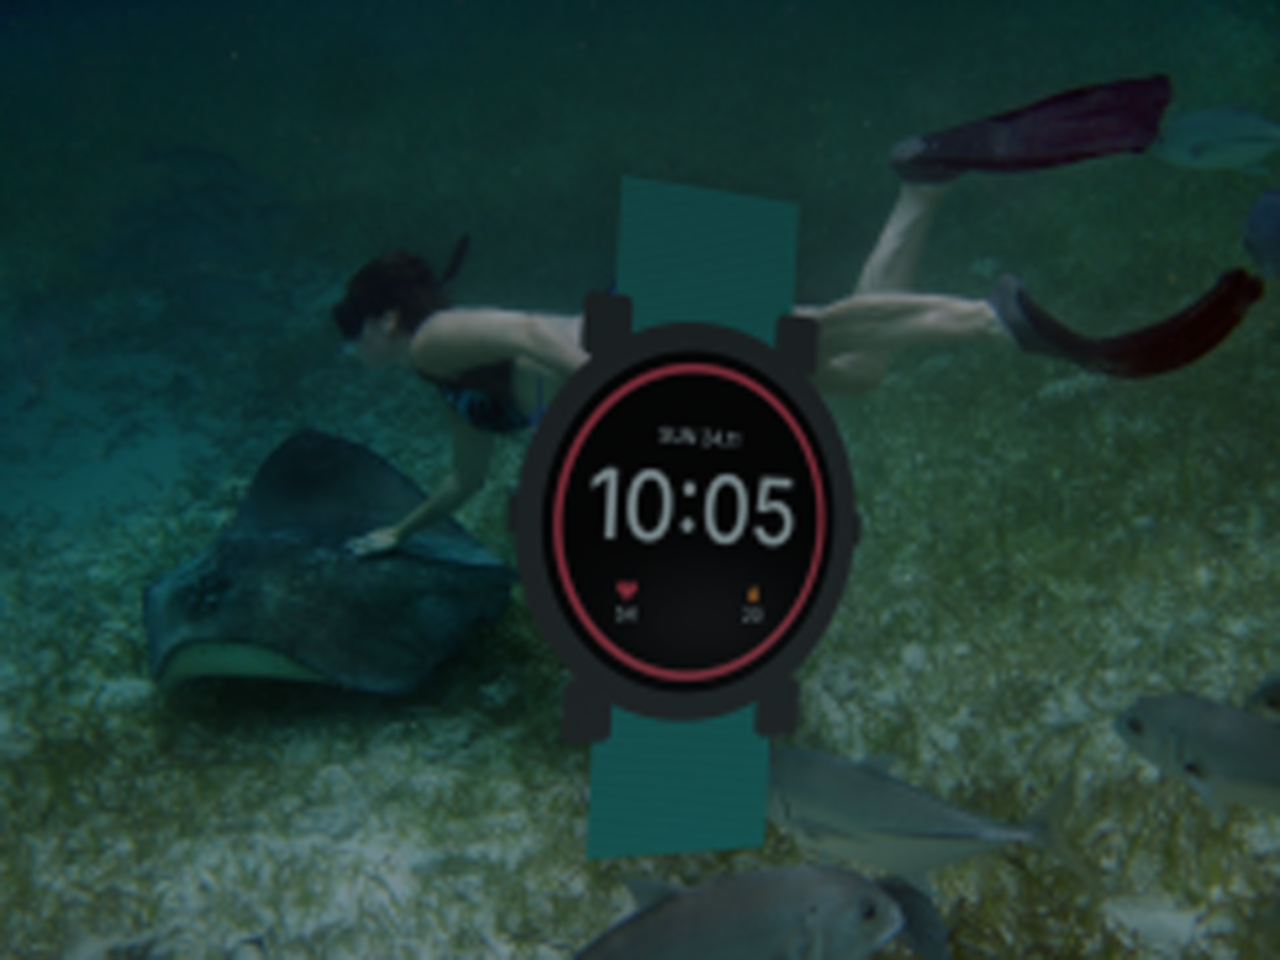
h=10 m=5
